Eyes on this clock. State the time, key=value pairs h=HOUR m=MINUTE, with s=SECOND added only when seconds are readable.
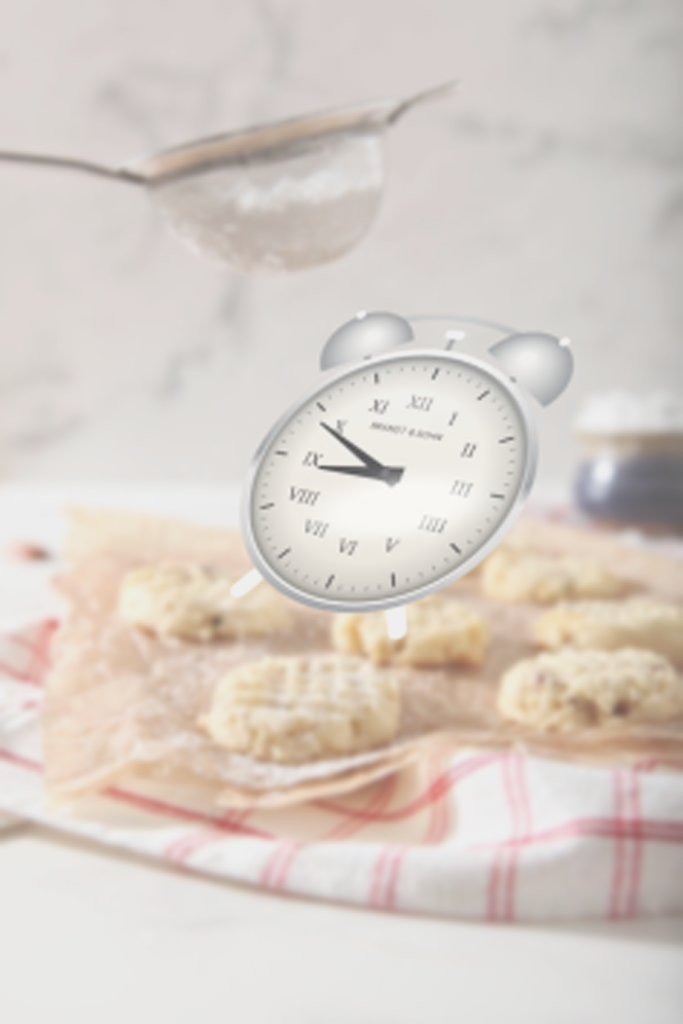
h=8 m=49
